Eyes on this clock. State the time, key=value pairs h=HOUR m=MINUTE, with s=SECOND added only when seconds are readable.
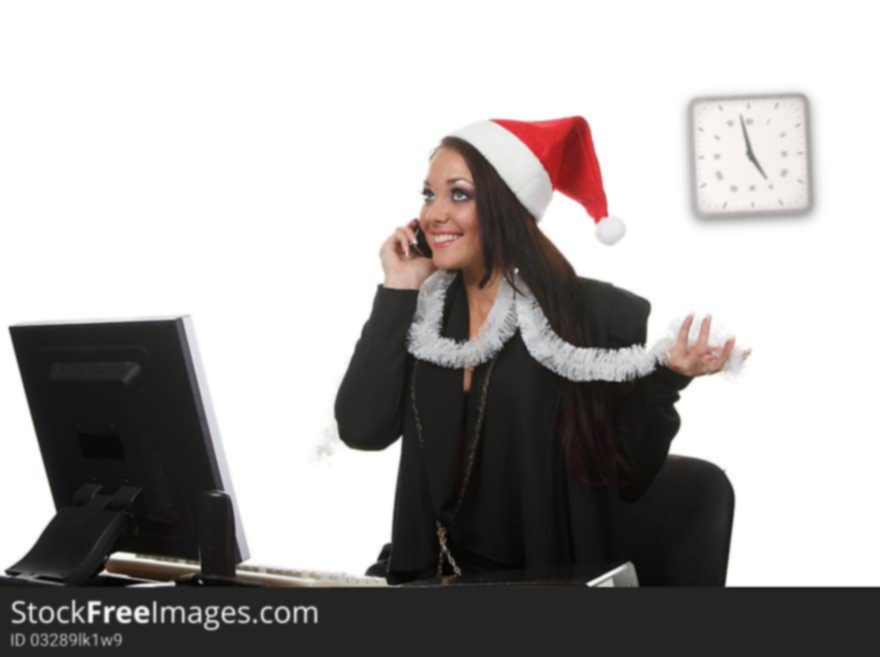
h=4 m=58
